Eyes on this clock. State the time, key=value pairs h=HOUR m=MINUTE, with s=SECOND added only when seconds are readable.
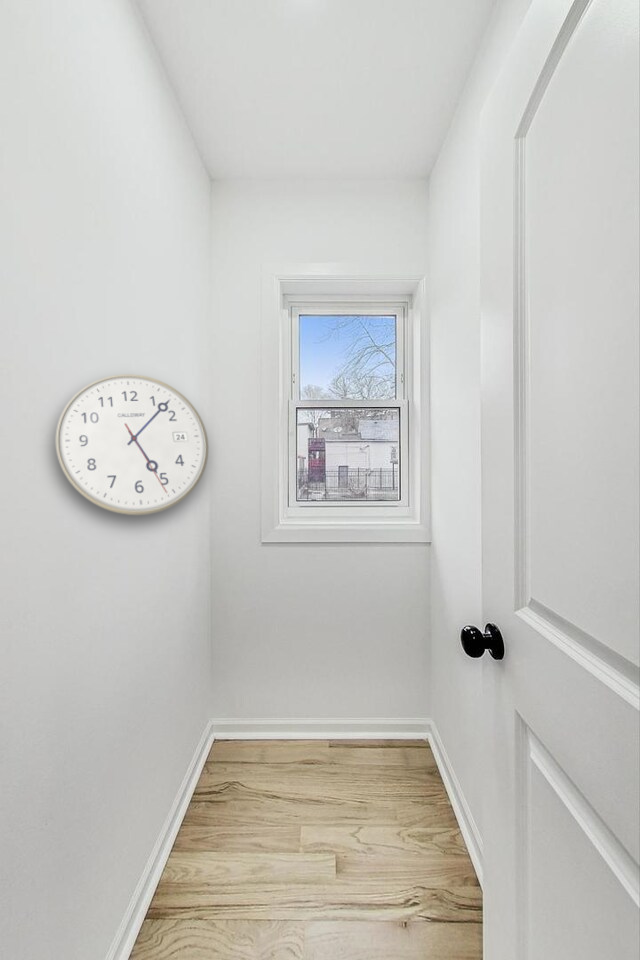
h=5 m=7 s=26
